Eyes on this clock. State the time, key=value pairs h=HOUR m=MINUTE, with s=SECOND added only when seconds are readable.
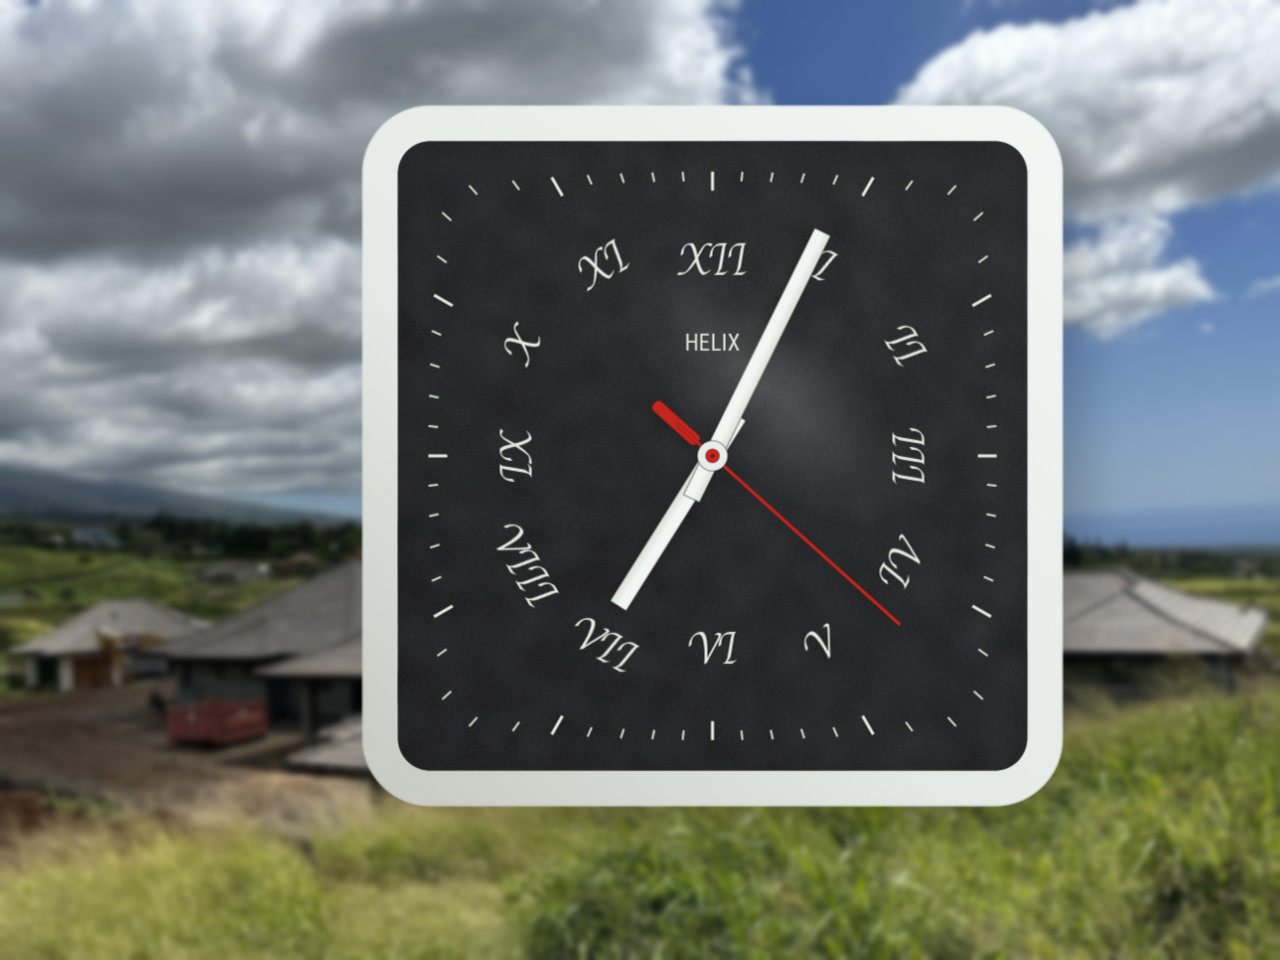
h=7 m=4 s=22
